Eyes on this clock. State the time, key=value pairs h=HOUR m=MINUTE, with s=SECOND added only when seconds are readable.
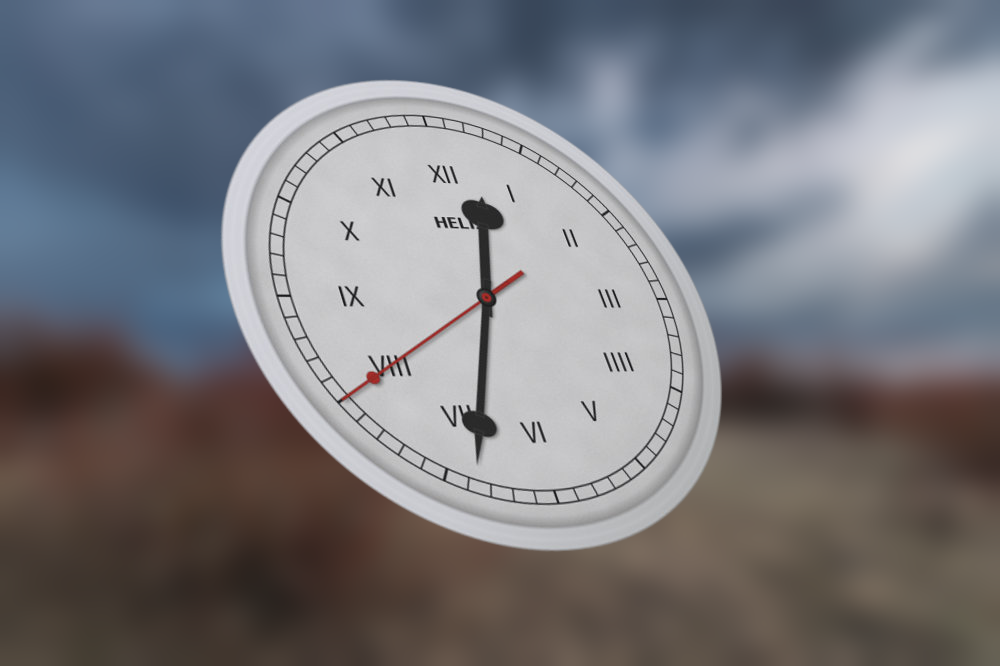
h=12 m=33 s=40
